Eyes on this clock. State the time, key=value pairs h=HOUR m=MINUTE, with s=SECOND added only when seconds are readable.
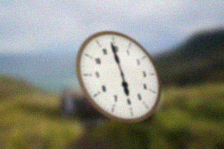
h=5 m=59
